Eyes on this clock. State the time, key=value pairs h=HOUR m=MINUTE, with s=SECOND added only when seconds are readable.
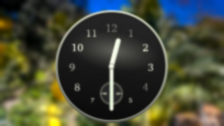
h=12 m=30
